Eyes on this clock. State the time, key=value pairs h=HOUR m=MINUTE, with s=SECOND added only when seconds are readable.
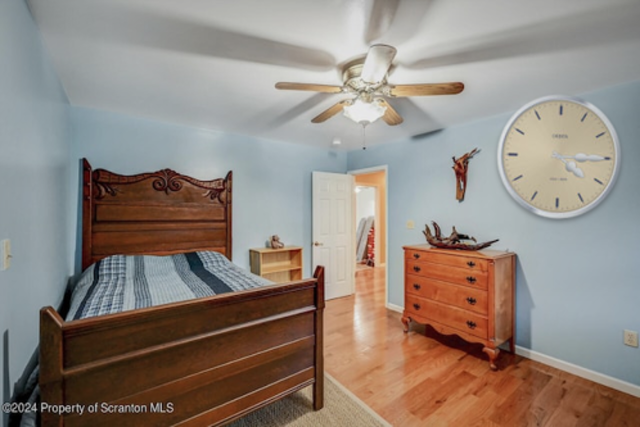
h=4 m=15
